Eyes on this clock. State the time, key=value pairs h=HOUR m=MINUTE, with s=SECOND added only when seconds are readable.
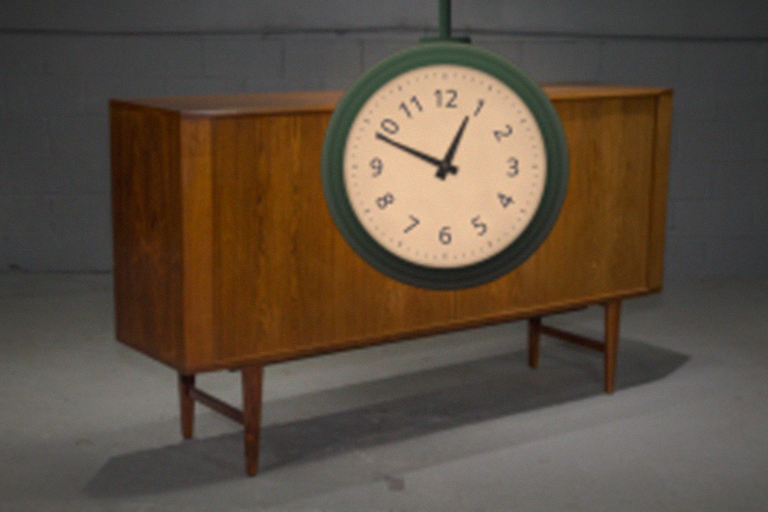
h=12 m=49
